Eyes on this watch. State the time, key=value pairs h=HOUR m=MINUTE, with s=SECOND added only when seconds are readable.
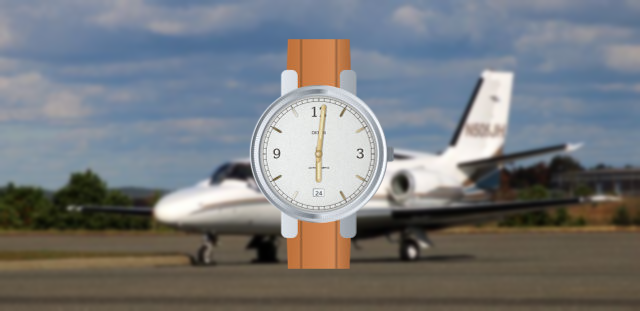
h=6 m=1
